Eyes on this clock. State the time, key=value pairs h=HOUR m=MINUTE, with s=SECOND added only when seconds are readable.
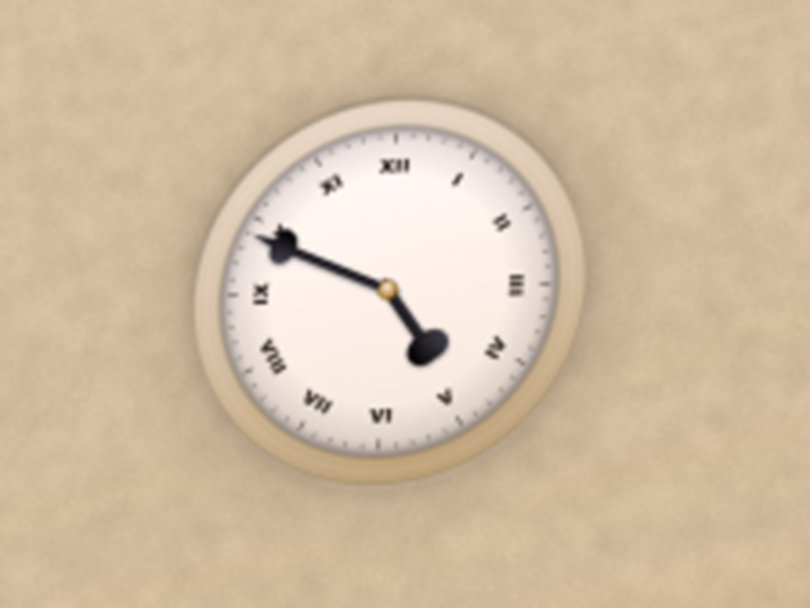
h=4 m=49
